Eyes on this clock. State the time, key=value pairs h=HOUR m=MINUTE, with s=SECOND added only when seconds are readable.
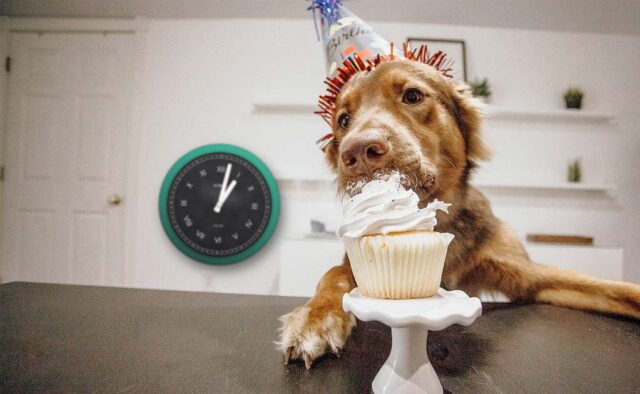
h=1 m=2
